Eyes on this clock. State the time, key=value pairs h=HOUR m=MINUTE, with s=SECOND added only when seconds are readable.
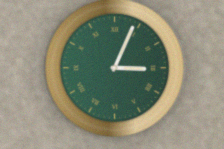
h=3 m=4
